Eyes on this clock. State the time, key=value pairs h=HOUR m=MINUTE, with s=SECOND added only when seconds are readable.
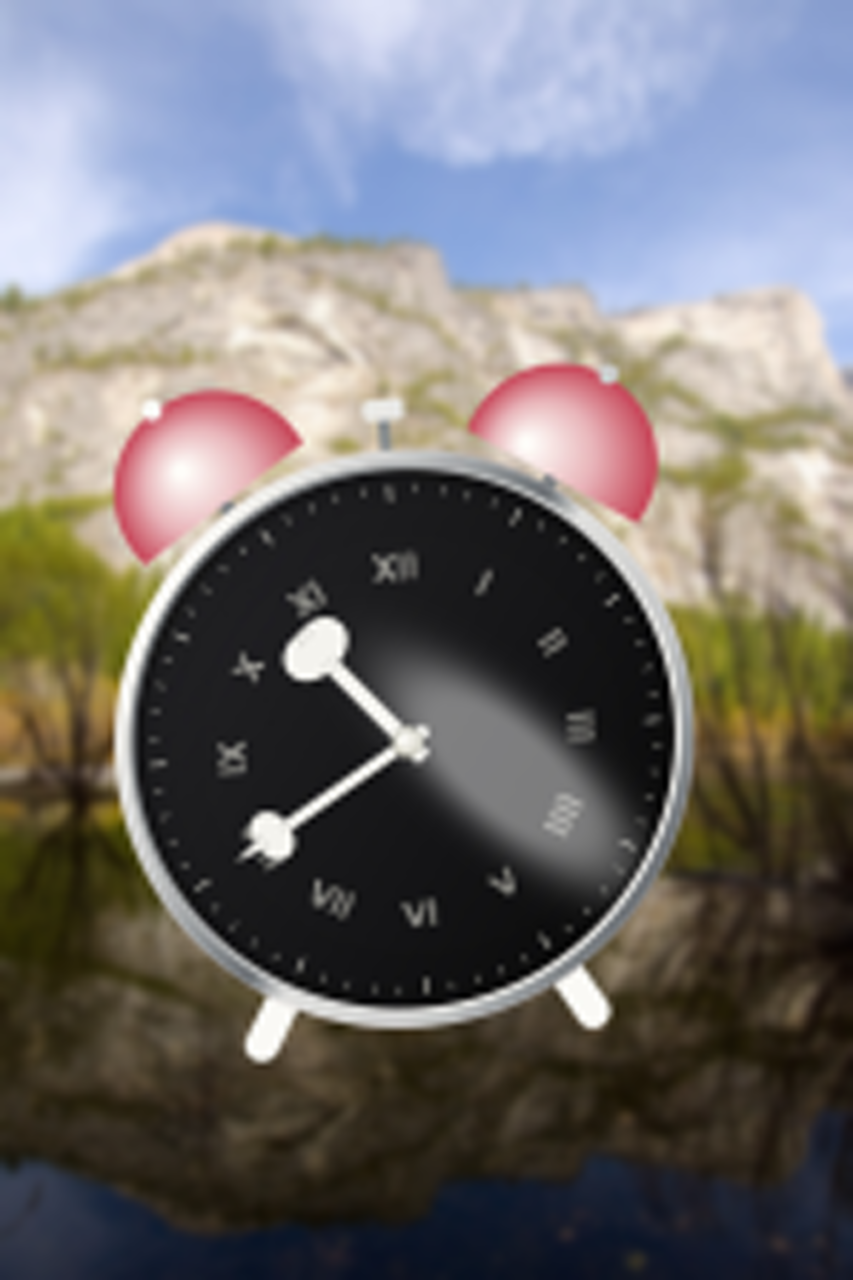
h=10 m=40
